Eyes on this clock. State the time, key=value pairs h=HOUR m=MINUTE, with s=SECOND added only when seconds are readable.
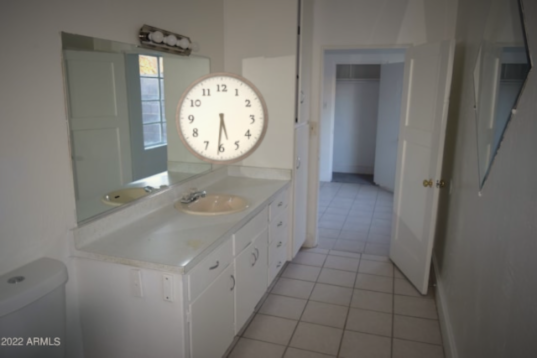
h=5 m=31
